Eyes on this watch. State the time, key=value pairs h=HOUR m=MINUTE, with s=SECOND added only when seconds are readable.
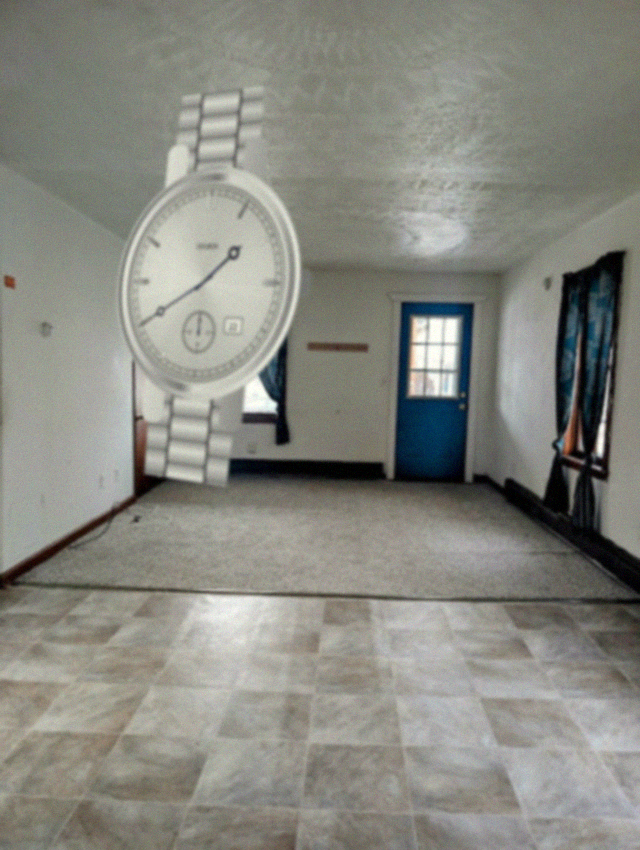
h=1 m=40
